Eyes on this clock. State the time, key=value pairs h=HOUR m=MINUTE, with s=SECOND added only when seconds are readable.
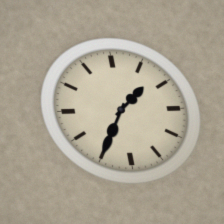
h=1 m=35
